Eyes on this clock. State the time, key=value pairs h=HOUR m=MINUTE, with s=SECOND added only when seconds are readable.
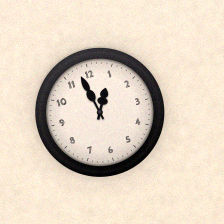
h=12 m=58
